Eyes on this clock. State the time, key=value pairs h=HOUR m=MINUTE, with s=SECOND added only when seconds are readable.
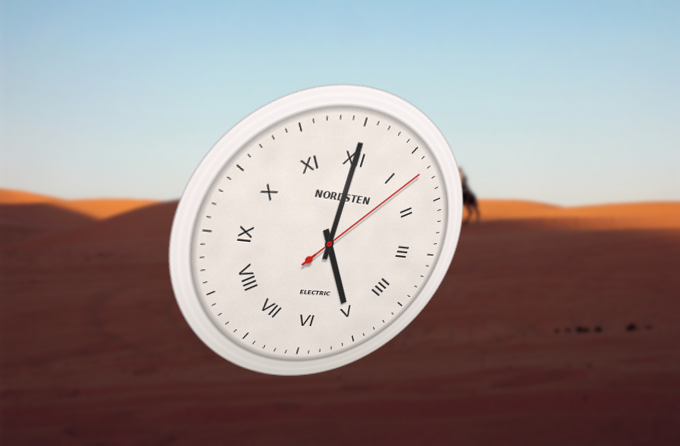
h=5 m=0 s=7
